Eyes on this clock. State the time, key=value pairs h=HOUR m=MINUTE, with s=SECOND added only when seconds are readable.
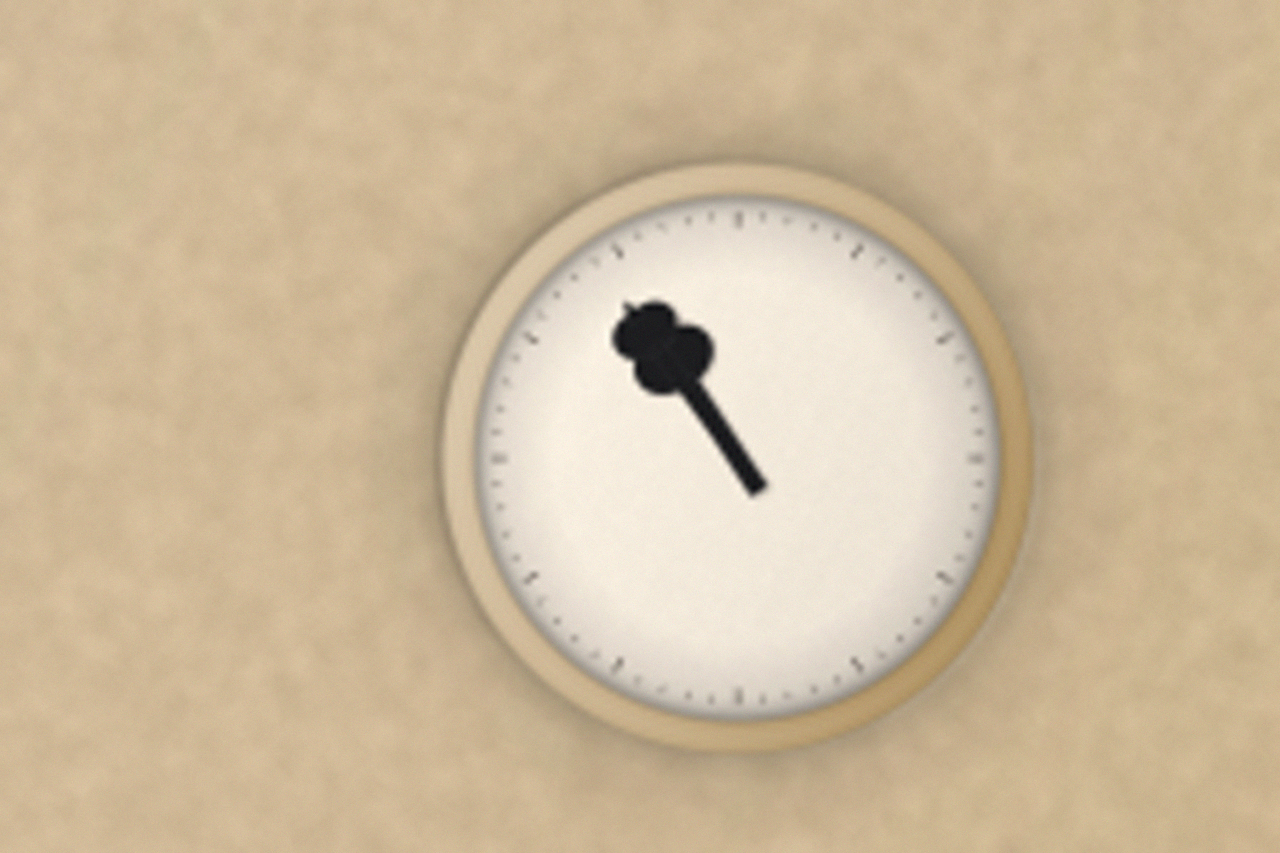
h=10 m=54
